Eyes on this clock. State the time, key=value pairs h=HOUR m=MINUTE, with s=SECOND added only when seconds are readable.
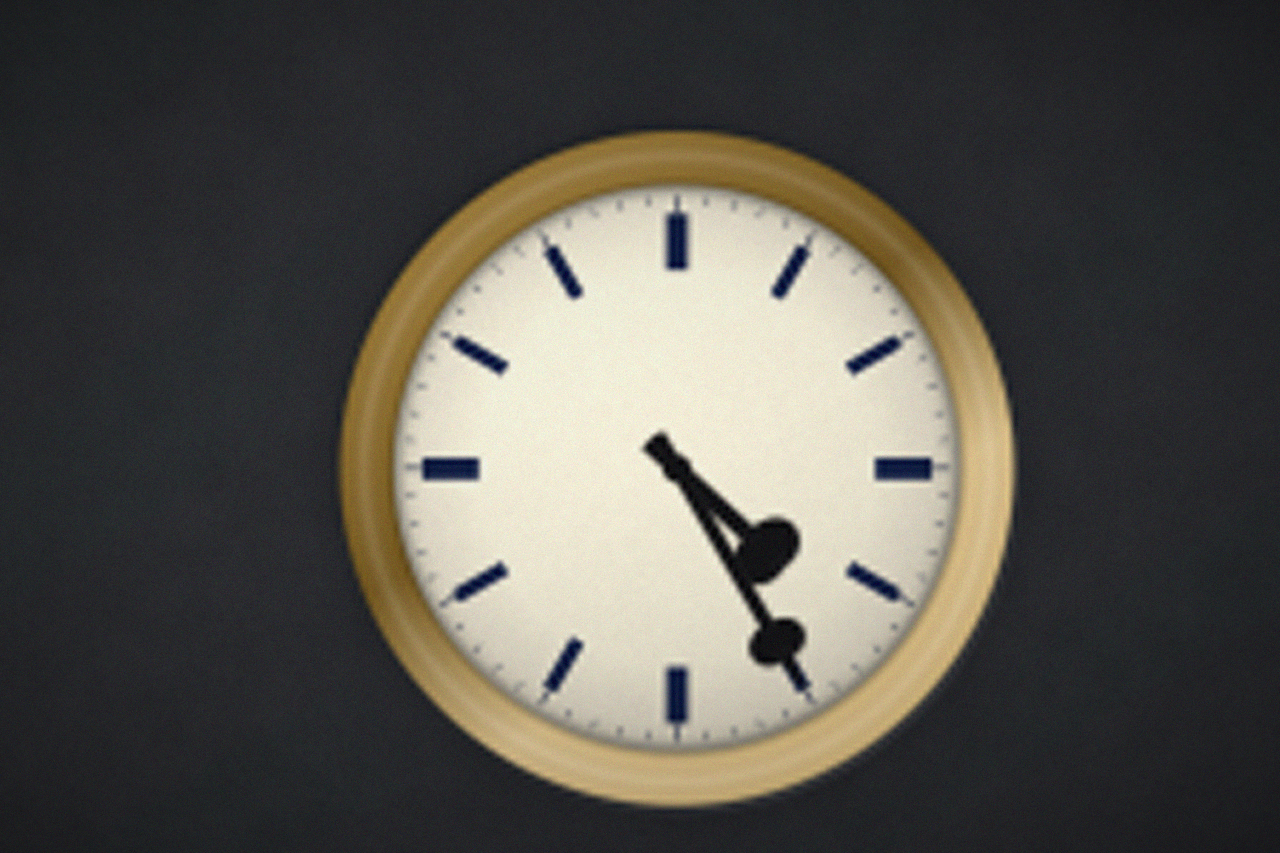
h=4 m=25
